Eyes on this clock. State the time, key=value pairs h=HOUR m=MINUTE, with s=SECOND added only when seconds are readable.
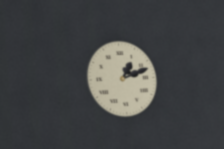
h=1 m=12
